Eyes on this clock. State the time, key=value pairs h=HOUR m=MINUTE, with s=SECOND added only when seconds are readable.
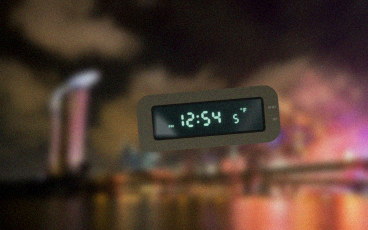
h=12 m=54
